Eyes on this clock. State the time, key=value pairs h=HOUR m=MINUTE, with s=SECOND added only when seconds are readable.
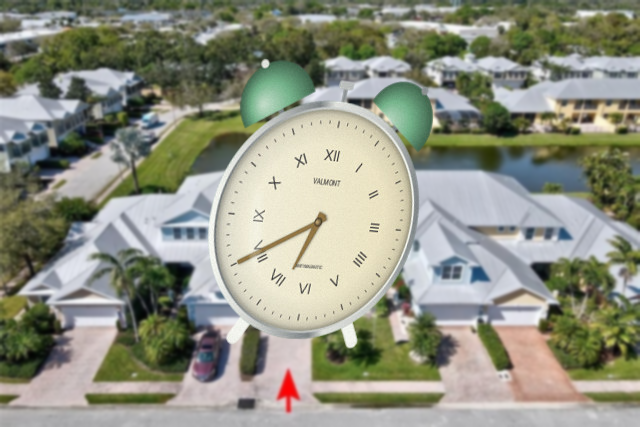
h=6 m=40
